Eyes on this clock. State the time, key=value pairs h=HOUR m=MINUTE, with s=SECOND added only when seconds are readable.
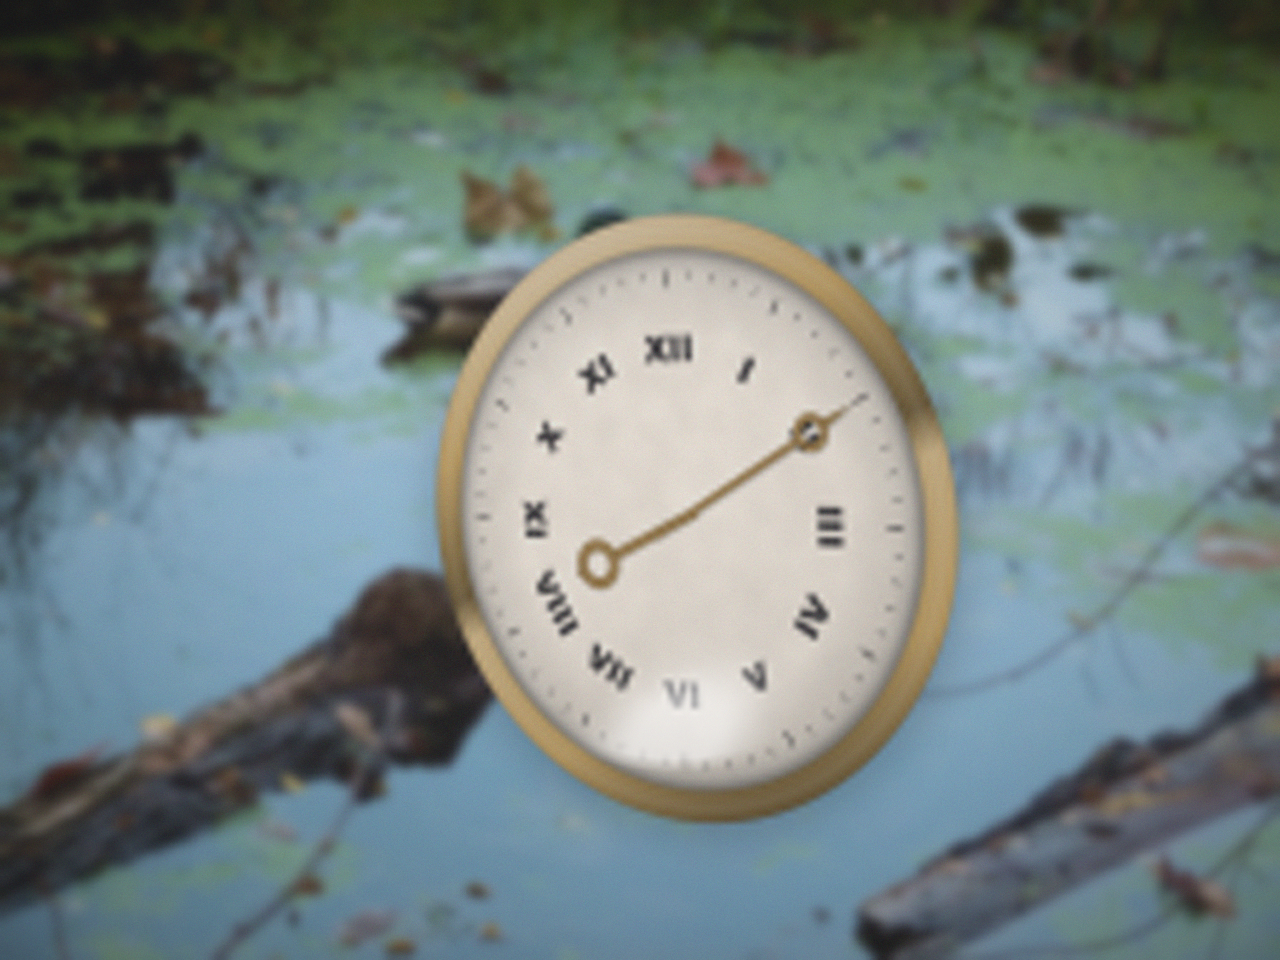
h=8 m=10
